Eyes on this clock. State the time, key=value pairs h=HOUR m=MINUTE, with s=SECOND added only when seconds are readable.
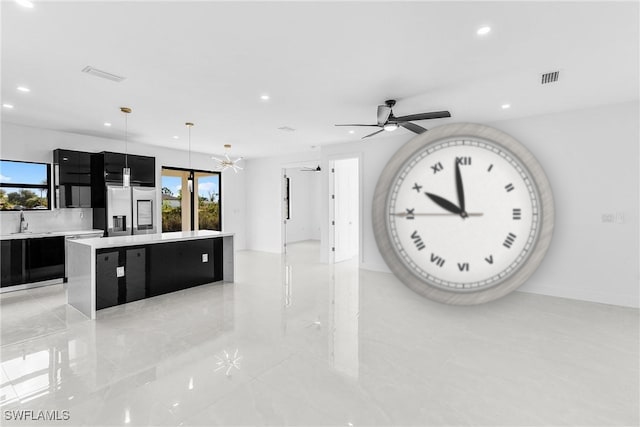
h=9 m=58 s=45
